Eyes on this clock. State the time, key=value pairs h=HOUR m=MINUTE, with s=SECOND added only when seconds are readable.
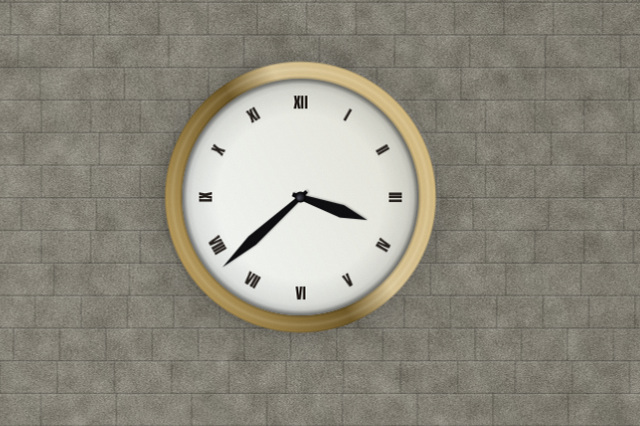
h=3 m=38
